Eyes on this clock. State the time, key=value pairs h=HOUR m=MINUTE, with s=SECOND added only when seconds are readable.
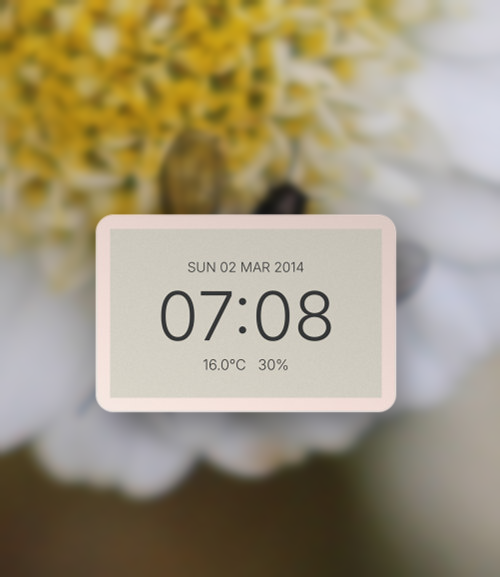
h=7 m=8
